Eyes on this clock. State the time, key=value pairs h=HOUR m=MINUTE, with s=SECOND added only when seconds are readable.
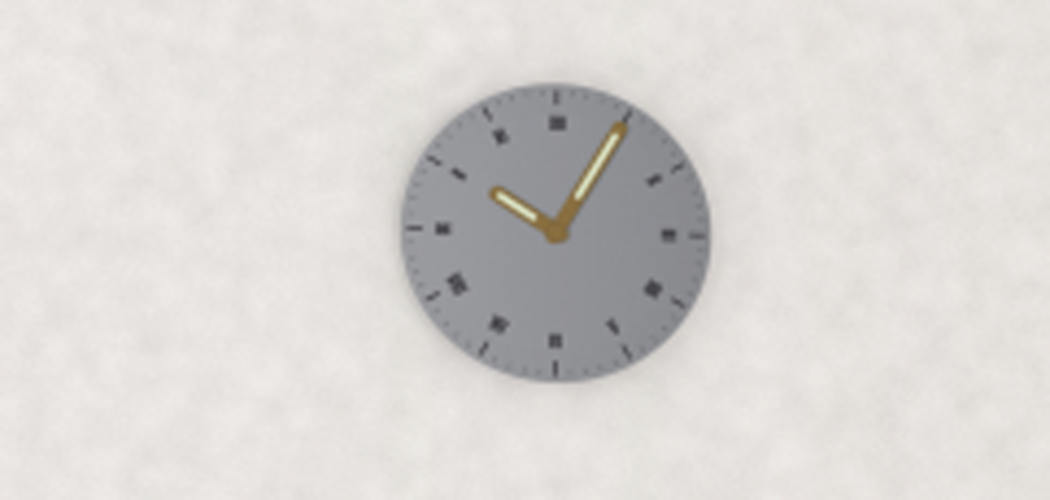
h=10 m=5
